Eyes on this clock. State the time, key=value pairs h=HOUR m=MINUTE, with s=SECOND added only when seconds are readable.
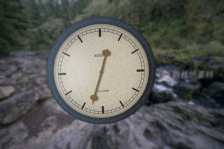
h=12 m=33
